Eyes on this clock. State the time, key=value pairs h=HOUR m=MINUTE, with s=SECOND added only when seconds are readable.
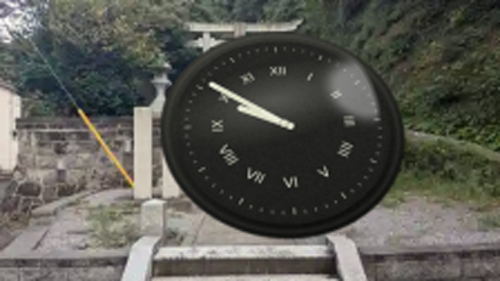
h=9 m=51
